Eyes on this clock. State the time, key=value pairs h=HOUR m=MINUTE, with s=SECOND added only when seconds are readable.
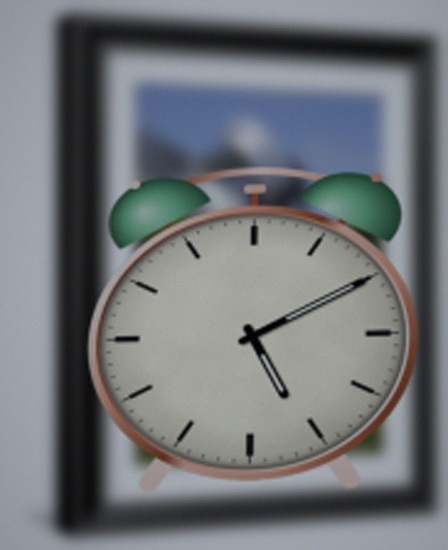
h=5 m=10
